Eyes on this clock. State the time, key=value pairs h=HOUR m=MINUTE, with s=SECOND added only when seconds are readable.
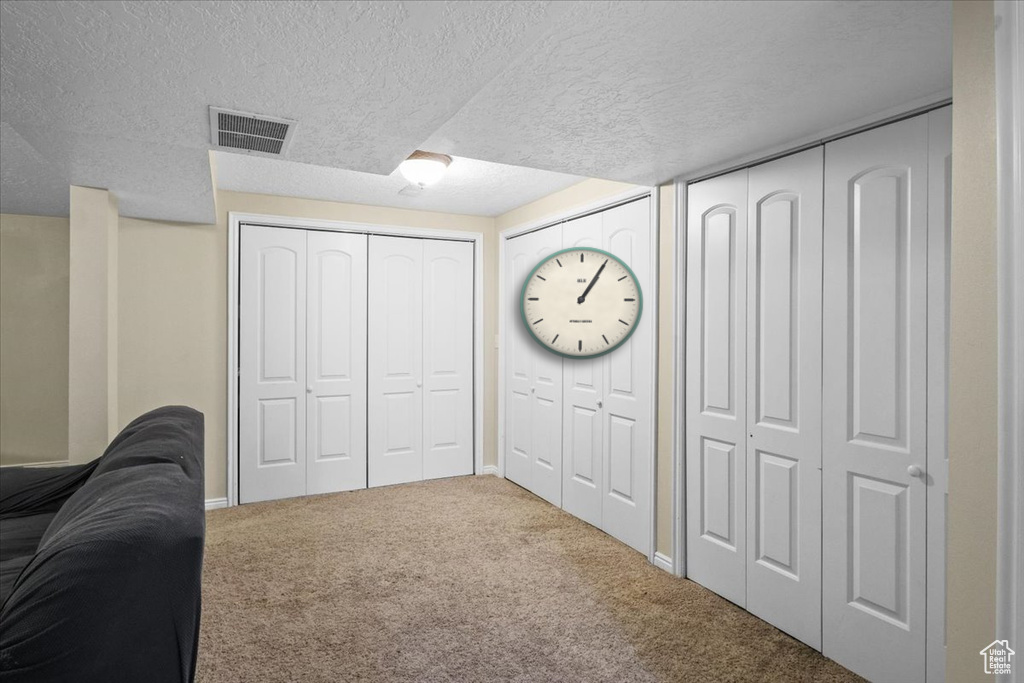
h=1 m=5
